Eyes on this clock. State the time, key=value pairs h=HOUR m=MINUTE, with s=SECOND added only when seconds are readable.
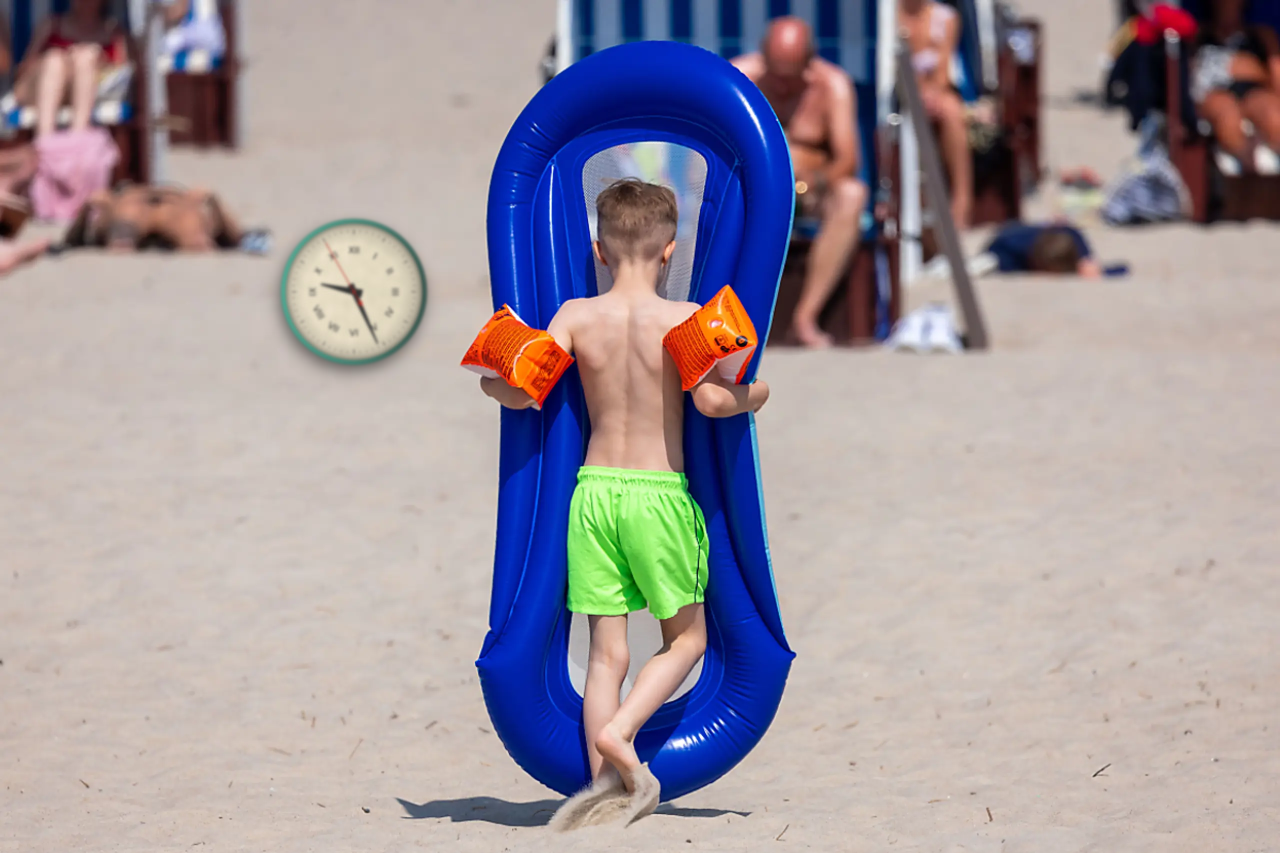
h=9 m=25 s=55
